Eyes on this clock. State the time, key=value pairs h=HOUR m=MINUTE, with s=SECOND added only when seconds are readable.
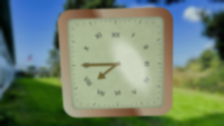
h=7 m=45
